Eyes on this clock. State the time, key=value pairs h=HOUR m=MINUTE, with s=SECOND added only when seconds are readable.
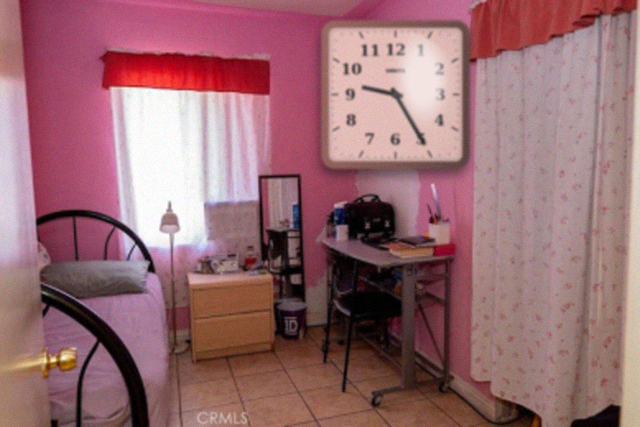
h=9 m=25
